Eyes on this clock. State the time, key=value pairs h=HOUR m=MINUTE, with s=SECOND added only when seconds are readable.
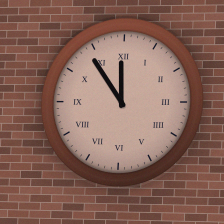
h=11 m=54
